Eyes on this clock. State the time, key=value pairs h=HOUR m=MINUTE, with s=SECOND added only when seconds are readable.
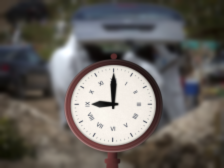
h=9 m=0
